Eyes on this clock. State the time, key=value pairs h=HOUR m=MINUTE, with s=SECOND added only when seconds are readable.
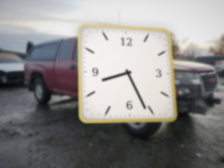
h=8 m=26
